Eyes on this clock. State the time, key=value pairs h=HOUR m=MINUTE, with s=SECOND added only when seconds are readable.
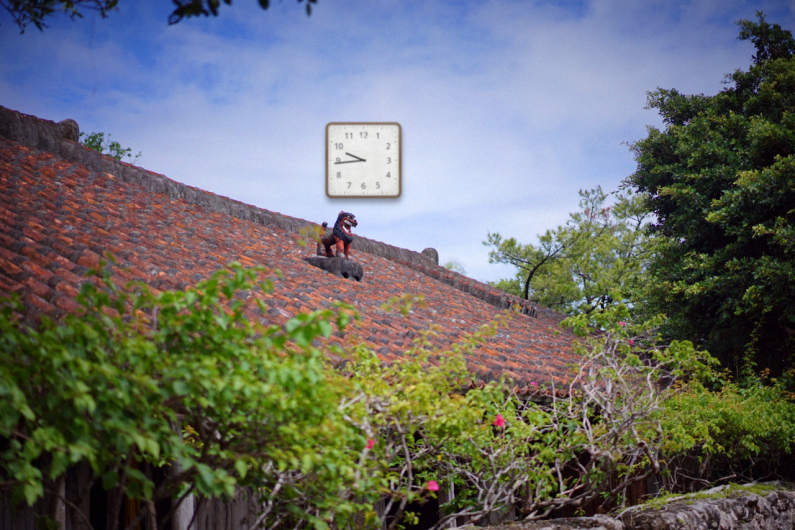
h=9 m=44
